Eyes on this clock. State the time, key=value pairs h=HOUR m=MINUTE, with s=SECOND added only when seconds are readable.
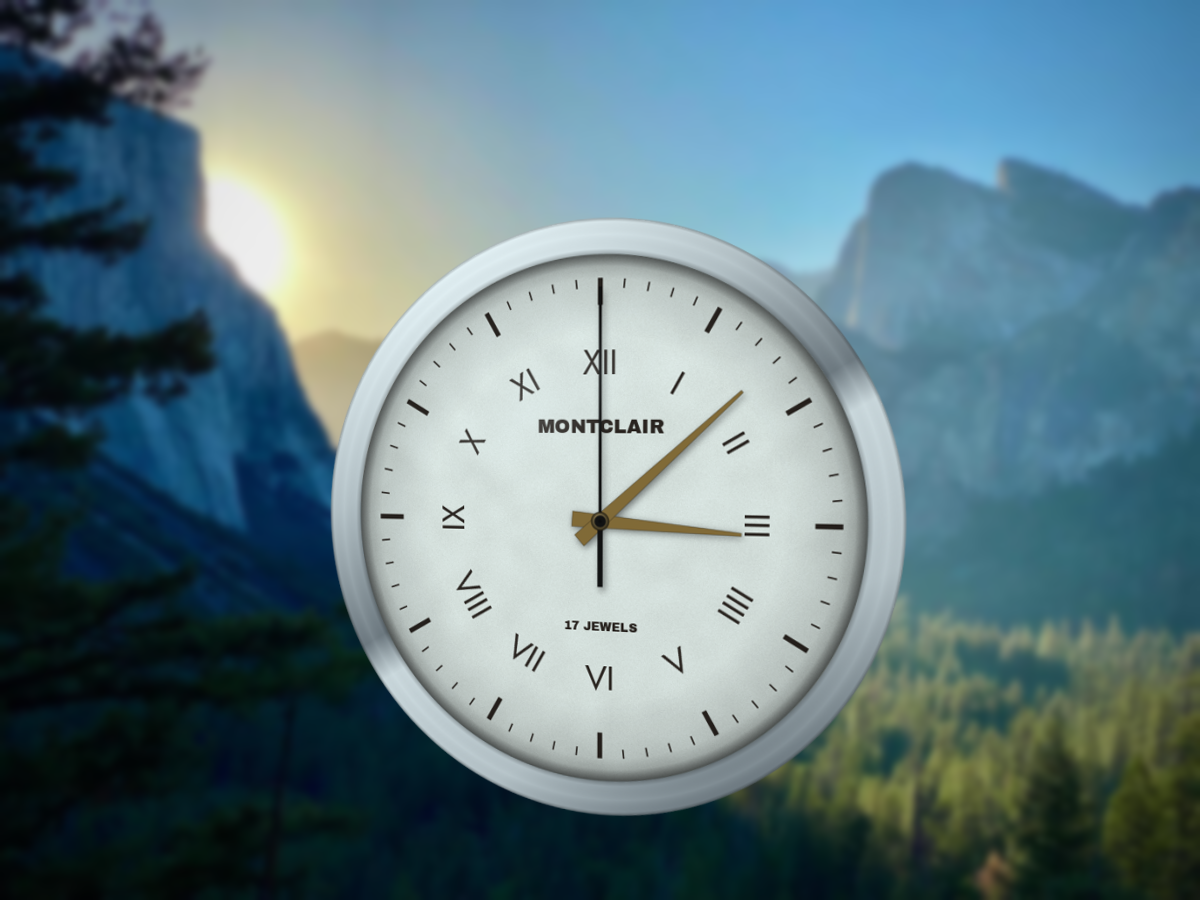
h=3 m=8 s=0
